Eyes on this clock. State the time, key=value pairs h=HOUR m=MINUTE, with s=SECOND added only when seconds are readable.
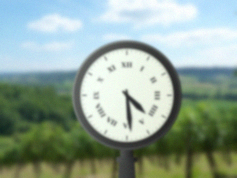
h=4 m=29
